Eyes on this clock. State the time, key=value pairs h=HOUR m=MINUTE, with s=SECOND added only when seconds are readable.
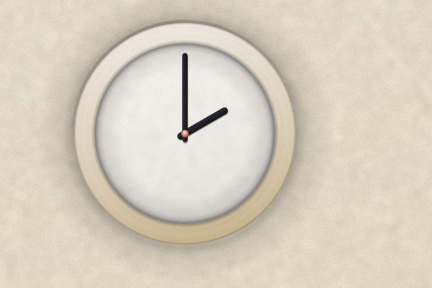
h=2 m=0
